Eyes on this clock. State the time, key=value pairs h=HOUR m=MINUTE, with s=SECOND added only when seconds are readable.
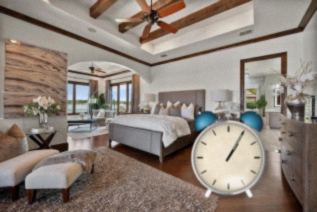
h=1 m=5
